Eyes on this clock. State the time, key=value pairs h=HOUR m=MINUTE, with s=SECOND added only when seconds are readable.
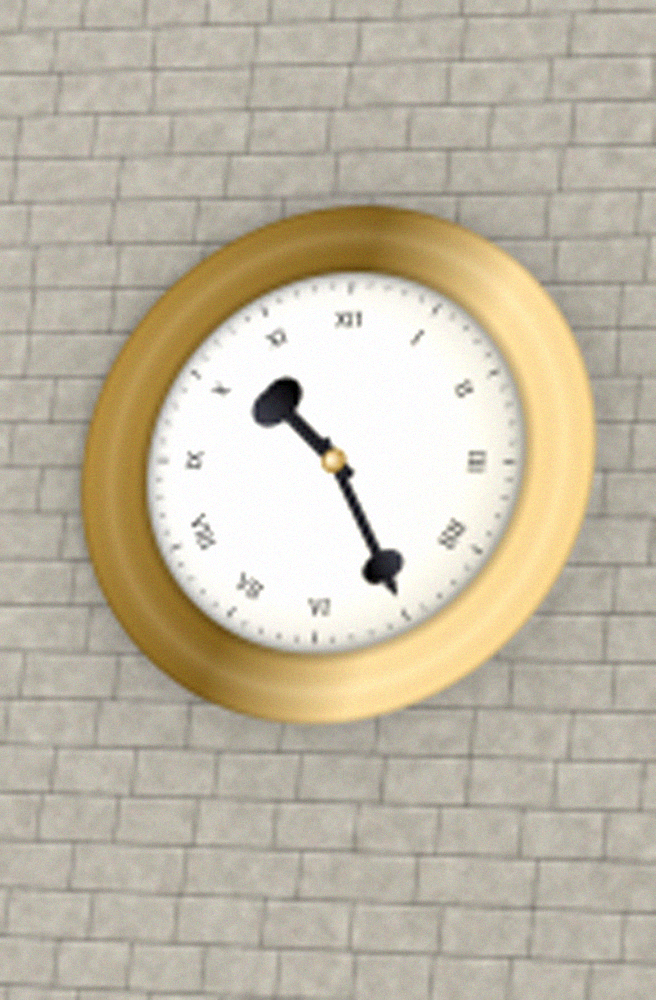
h=10 m=25
